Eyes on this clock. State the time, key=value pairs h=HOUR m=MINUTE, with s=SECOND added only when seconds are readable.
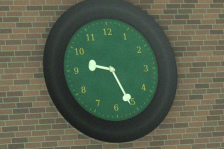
h=9 m=26
